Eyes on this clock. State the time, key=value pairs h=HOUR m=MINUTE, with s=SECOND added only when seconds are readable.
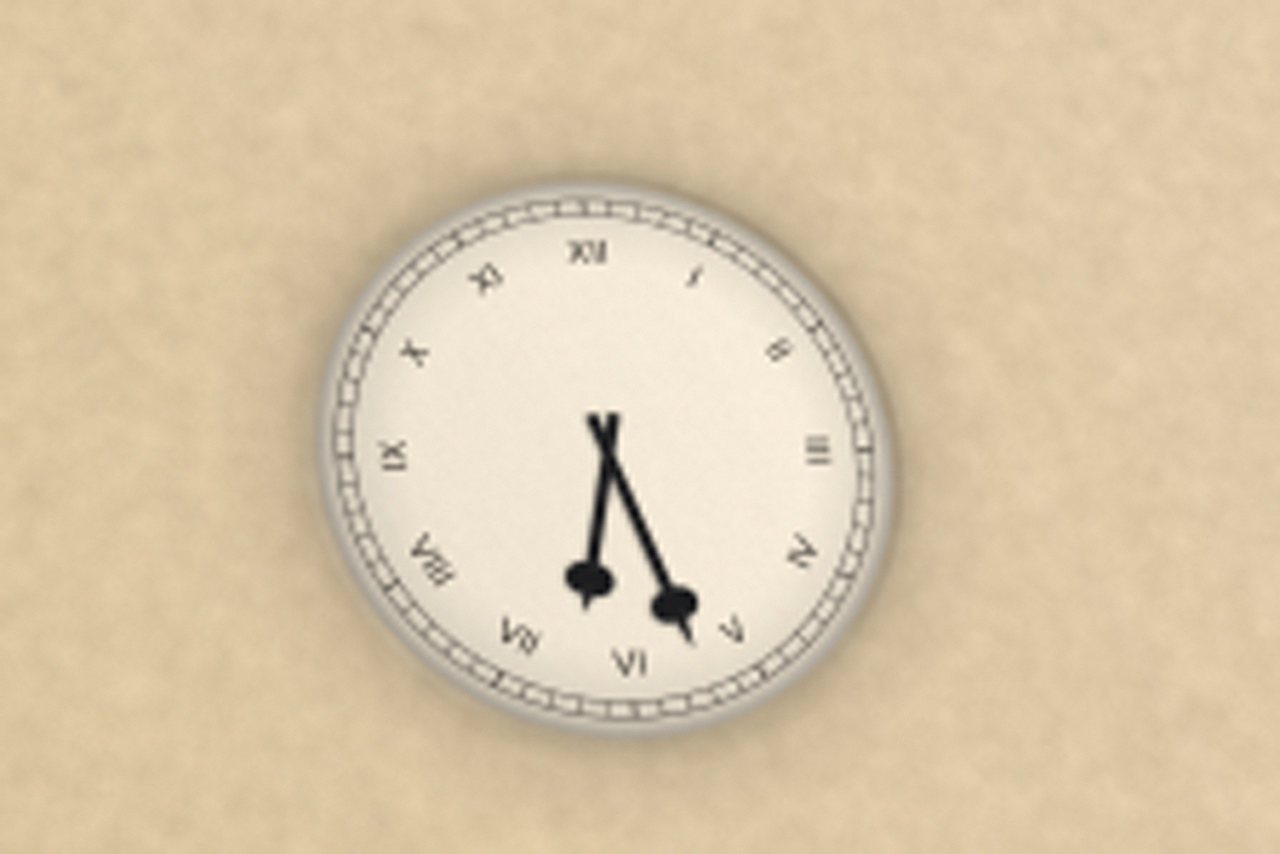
h=6 m=27
